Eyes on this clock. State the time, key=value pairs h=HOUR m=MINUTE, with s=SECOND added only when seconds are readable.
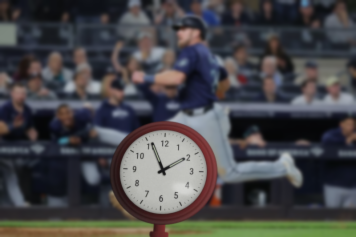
h=1 m=56
